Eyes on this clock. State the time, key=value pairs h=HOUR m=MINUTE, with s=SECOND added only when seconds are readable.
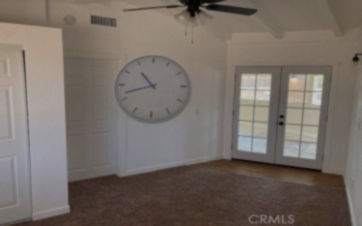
h=10 m=42
